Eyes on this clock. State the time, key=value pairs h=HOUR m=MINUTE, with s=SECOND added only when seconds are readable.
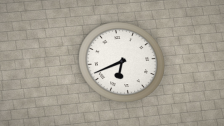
h=6 m=42
